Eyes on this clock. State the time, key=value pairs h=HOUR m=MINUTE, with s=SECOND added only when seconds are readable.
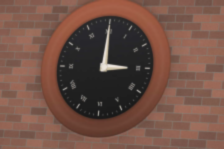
h=3 m=0
